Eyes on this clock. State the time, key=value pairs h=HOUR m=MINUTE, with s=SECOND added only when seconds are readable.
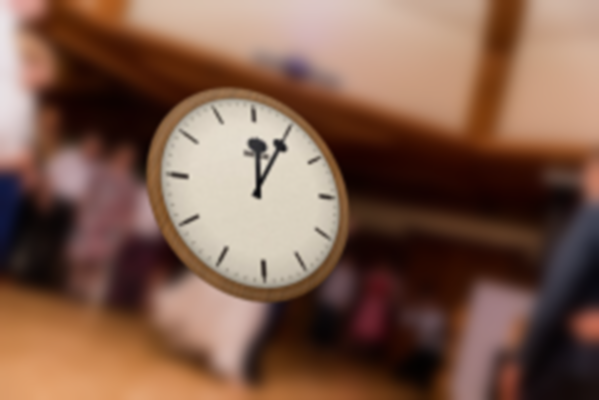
h=12 m=5
